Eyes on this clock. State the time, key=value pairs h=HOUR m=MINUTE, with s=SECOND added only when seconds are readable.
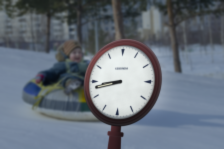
h=8 m=43
